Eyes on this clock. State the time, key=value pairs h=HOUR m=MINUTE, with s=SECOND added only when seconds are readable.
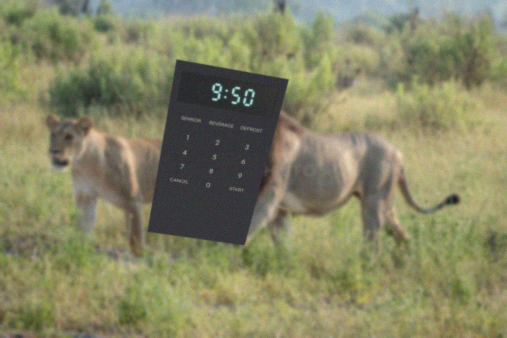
h=9 m=50
